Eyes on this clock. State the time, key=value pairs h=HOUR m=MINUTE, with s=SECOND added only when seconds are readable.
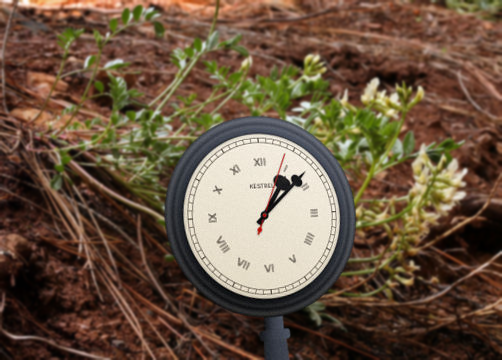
h=1 m=8 s=4
